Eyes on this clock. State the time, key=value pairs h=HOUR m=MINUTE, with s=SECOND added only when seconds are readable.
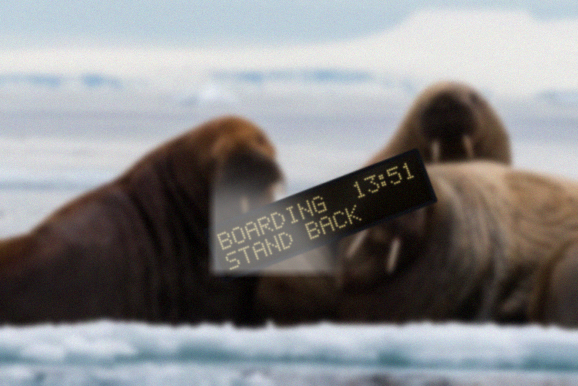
h=13 m=51
